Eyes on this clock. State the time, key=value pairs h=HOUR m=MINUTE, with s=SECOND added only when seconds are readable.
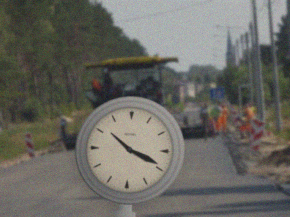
h=10 m=19
